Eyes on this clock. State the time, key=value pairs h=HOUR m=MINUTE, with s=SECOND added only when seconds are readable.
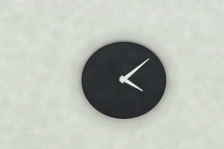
h=4 m=8
